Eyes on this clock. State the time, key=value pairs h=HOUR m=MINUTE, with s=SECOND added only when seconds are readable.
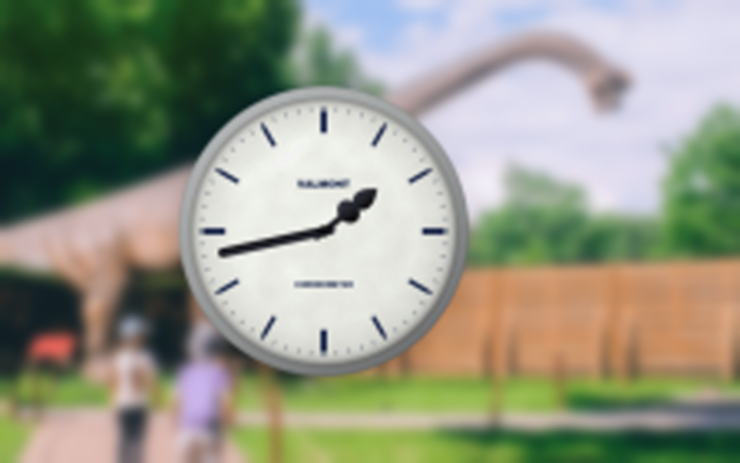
h=1 m=43
